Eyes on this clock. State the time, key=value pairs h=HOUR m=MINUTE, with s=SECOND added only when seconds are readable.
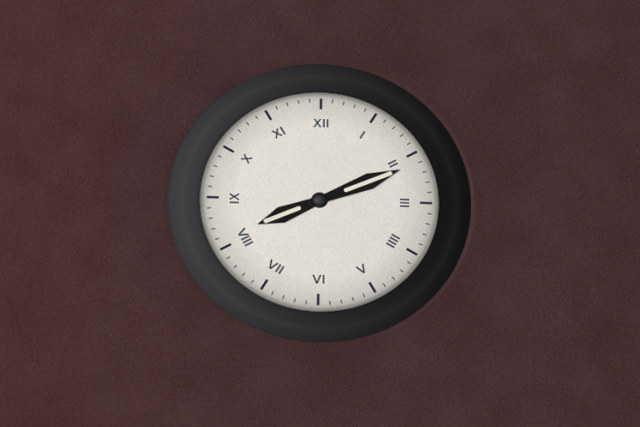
h=8 m=11
